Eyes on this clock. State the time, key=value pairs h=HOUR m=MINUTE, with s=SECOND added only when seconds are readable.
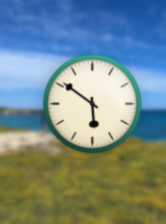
h=5 m=51
